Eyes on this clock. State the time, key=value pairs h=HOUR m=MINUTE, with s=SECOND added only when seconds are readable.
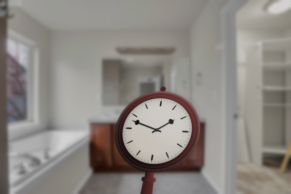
h=1 m=48
